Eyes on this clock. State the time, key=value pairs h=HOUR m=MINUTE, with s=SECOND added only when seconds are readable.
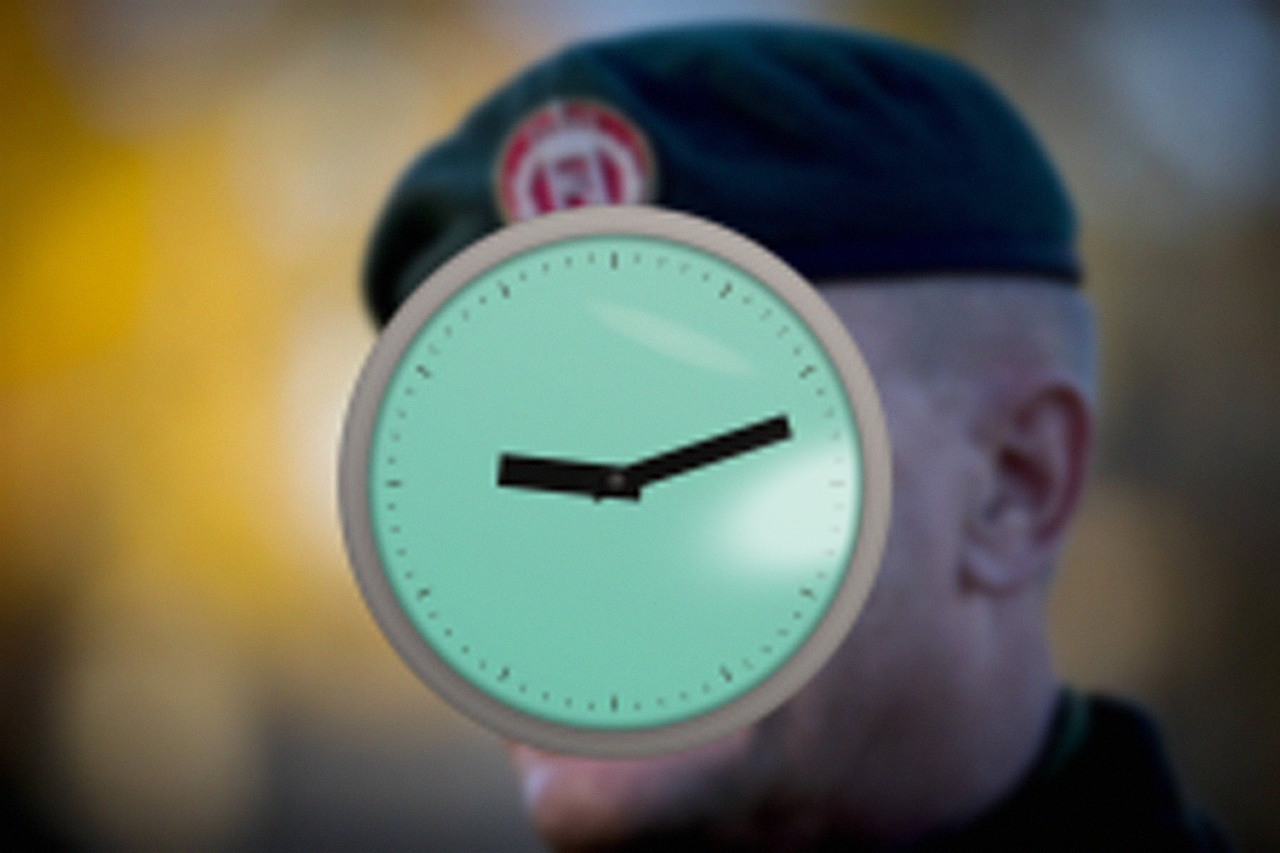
h=9 m=12
